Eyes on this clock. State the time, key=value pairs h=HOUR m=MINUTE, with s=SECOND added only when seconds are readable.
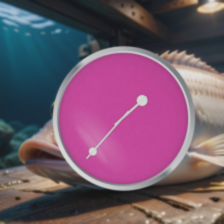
h=1 m=37
